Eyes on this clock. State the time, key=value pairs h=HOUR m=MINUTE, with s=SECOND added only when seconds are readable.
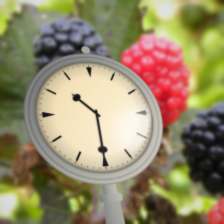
h=10 m=30
